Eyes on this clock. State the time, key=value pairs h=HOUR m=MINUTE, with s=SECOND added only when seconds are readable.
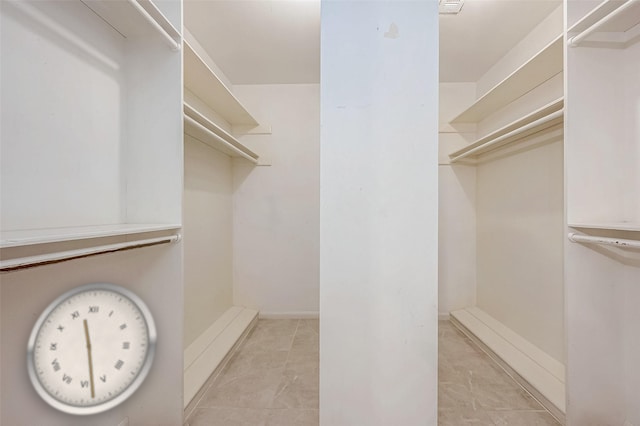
h=11 m=28
